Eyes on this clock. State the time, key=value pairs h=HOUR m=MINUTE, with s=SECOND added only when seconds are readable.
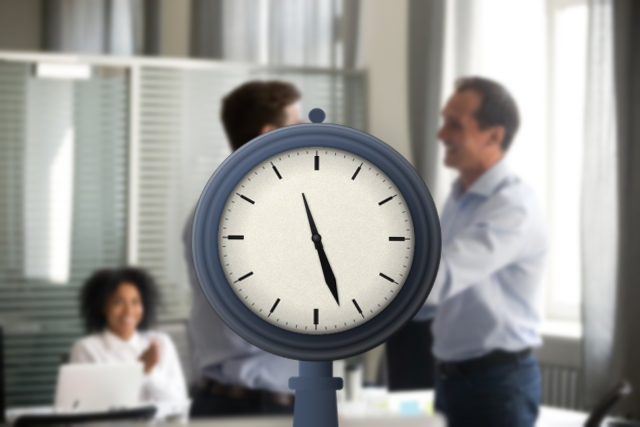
h=11 m=27
